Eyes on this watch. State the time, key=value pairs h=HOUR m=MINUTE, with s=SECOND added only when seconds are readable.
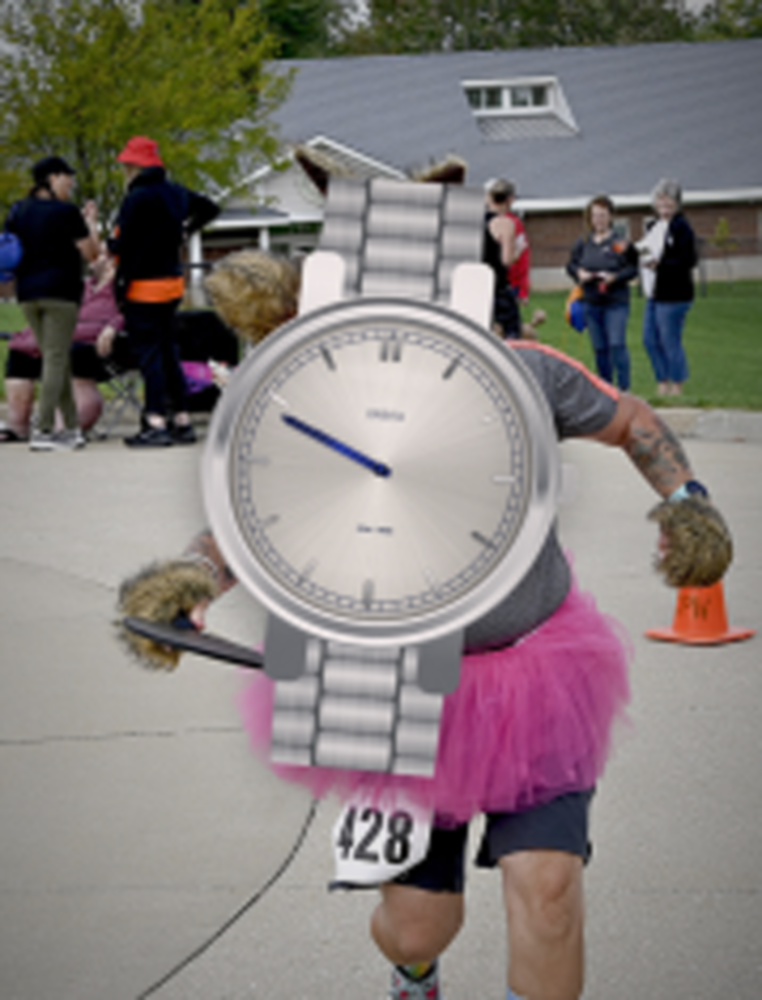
h=9 m=49
